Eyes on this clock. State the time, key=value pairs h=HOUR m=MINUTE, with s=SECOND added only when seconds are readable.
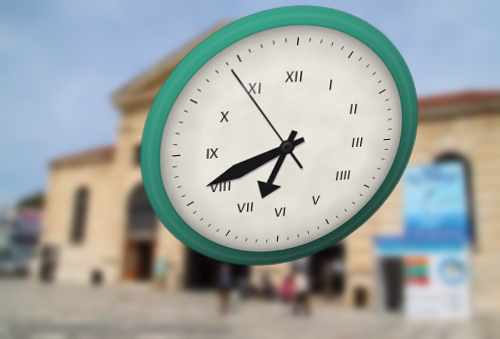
h=6 m=40 s=54
